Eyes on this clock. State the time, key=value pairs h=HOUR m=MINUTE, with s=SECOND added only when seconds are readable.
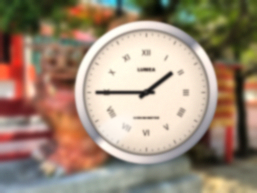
h=1 m=45
